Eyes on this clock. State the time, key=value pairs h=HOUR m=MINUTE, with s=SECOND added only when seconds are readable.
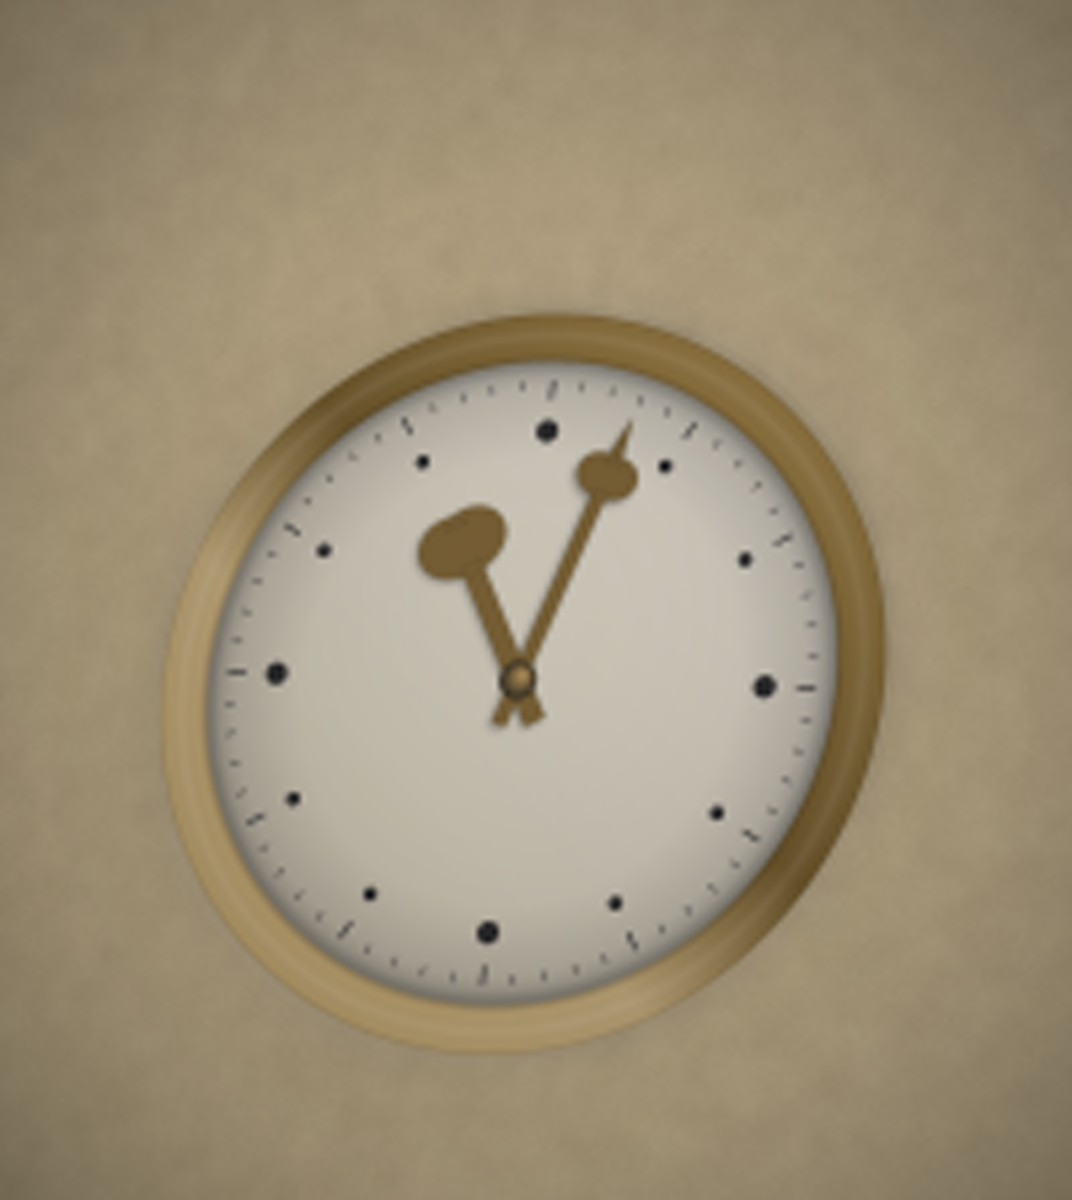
h=11 m=3
